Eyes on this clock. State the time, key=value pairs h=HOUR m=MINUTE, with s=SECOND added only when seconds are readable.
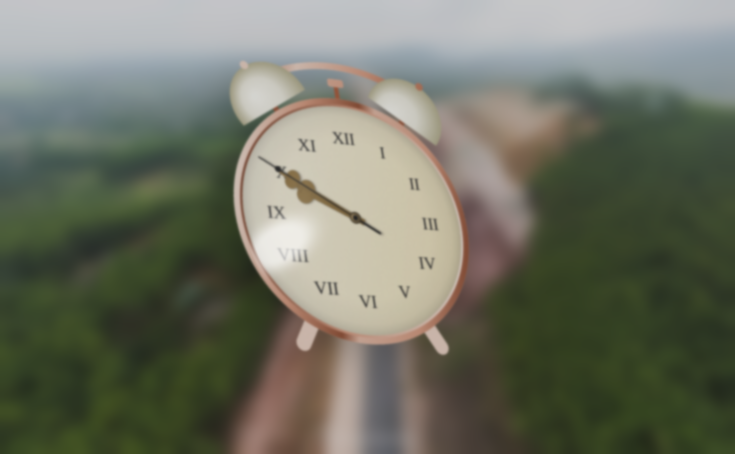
h=9 m=49 s=50
